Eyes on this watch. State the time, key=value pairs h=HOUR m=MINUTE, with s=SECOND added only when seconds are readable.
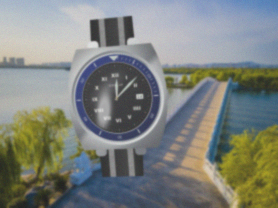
h=12 m=8
